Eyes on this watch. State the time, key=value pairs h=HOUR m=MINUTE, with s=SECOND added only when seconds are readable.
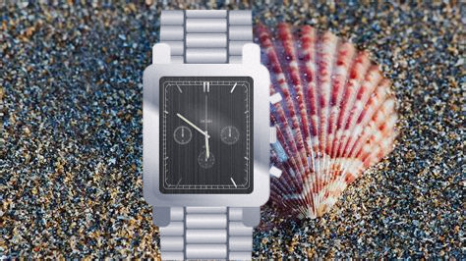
h=5 m=51
